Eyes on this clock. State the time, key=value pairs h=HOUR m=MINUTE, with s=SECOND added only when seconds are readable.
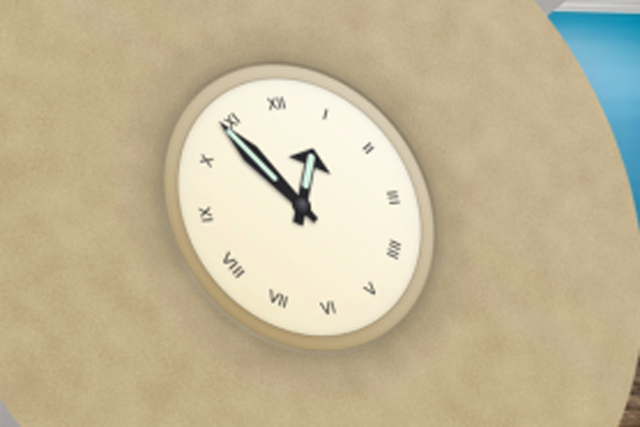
h=12 m=54
